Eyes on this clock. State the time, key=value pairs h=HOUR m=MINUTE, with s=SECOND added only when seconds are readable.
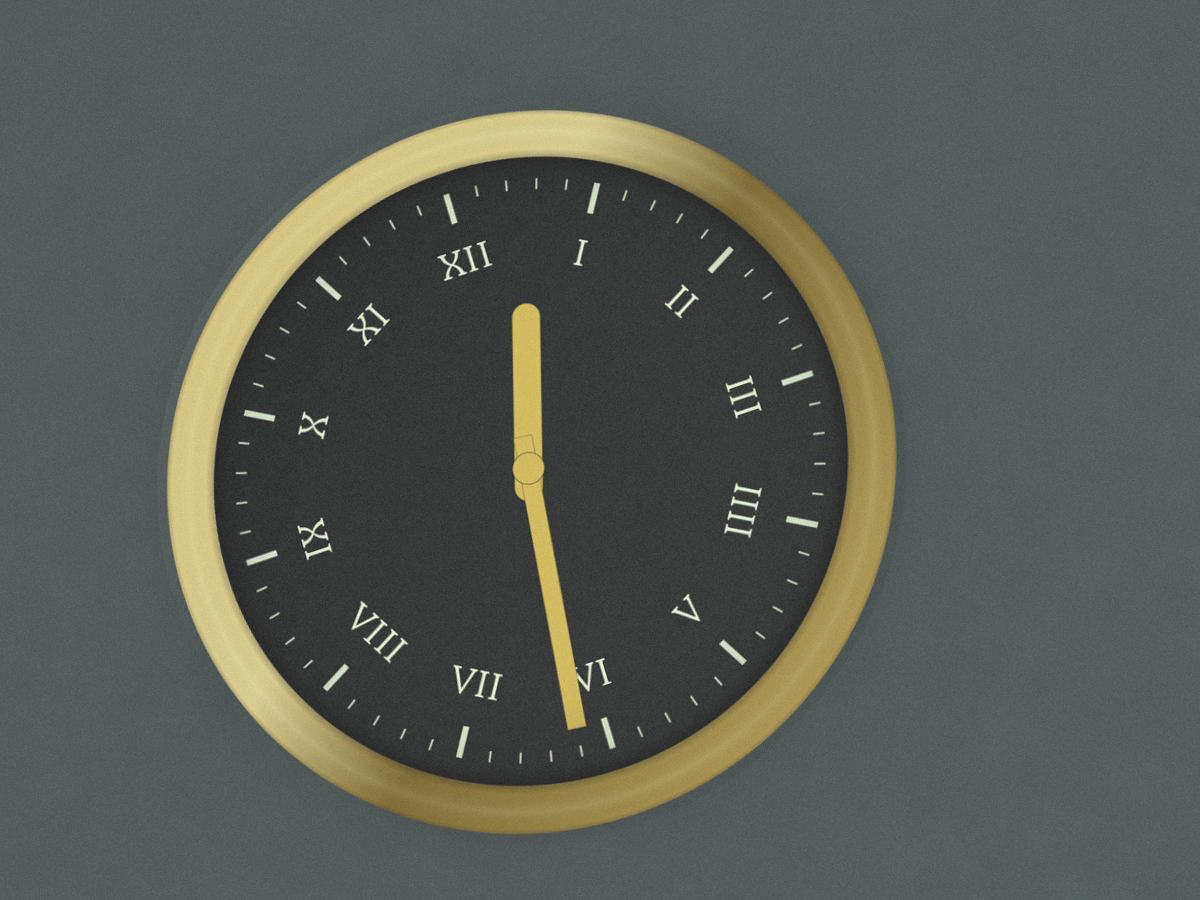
h=12 m=31
